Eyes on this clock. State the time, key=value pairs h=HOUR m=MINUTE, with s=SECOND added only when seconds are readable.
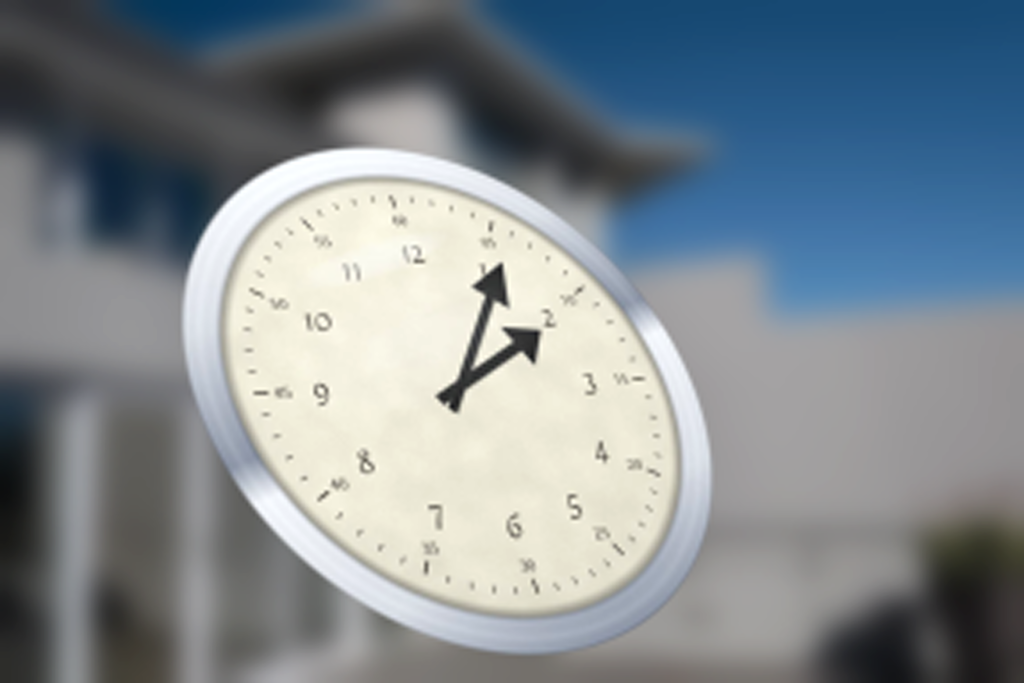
h=2 m=6
